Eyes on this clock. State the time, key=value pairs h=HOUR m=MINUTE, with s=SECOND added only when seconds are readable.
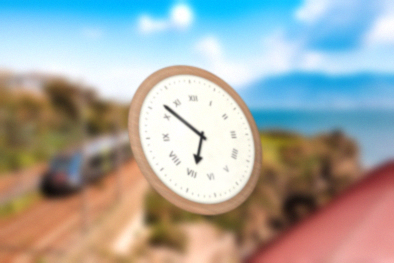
h=6 m=52
